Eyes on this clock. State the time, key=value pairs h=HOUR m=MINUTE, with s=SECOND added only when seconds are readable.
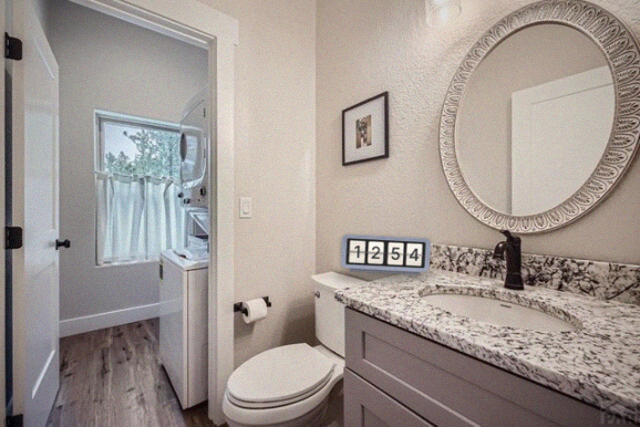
h=12 m=54
